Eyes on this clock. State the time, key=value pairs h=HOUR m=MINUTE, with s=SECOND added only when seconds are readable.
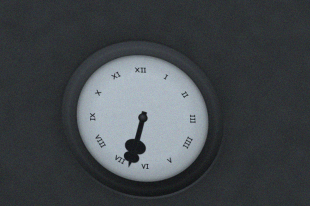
h=6 m=33
